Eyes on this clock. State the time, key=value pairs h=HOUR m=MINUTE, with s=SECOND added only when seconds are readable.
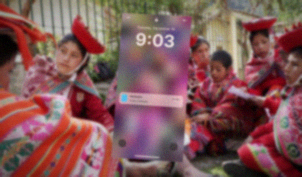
h=9 m=3
